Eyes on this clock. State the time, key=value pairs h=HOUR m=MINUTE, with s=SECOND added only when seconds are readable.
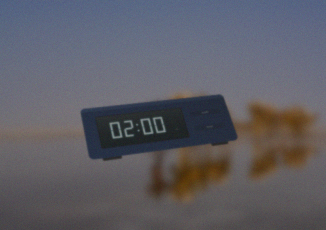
h=2 m=0
